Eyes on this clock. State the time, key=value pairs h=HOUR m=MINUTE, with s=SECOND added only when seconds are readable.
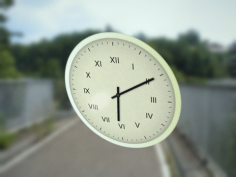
h=6 m=10
